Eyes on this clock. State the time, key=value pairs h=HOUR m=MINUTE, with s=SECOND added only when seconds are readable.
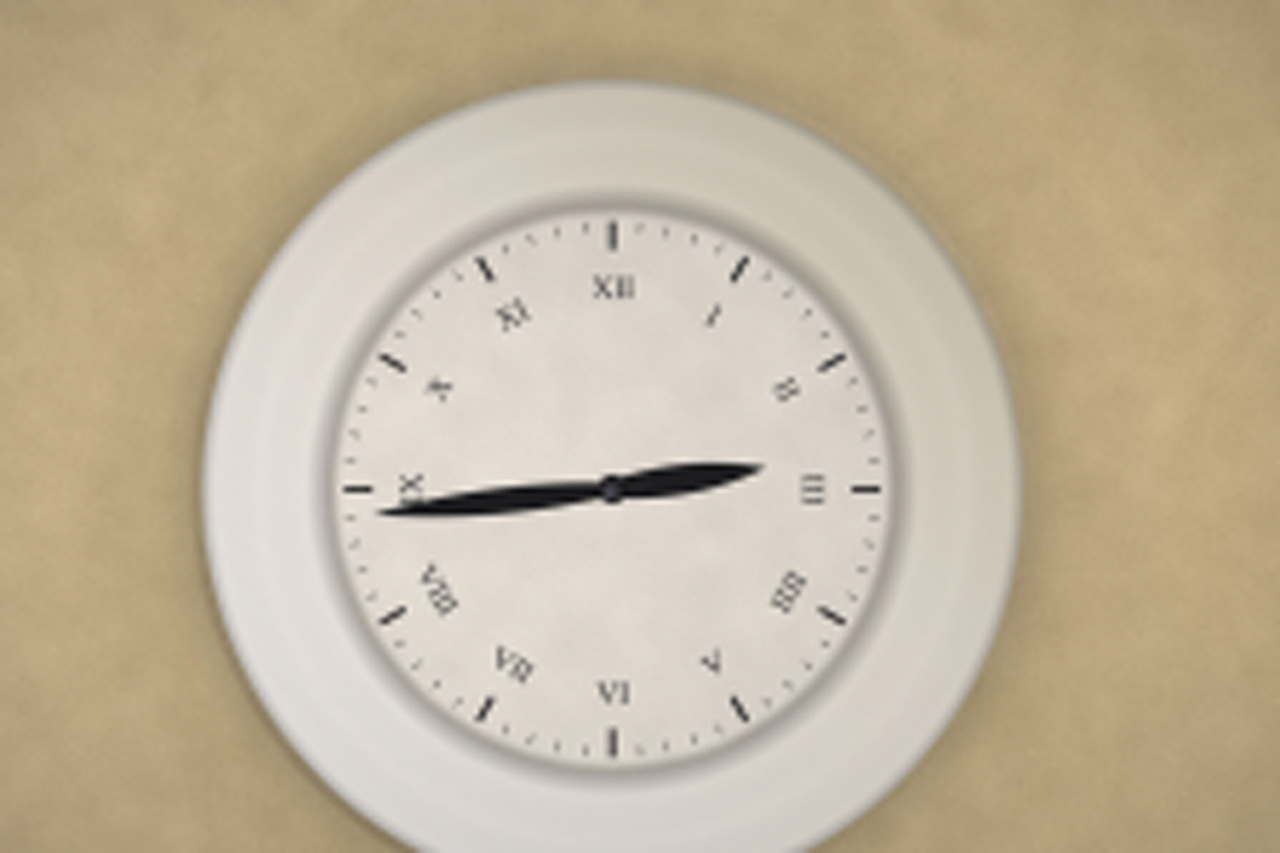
h=2 m=44
